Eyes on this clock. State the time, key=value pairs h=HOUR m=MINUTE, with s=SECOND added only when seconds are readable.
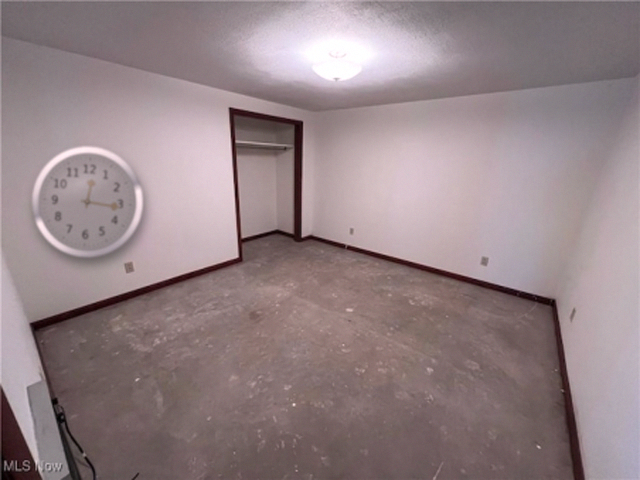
h=12 m=16
